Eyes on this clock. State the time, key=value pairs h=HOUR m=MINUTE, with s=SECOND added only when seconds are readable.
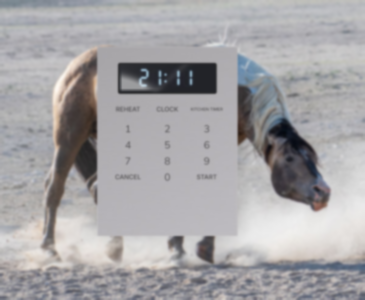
h=21 m=11
